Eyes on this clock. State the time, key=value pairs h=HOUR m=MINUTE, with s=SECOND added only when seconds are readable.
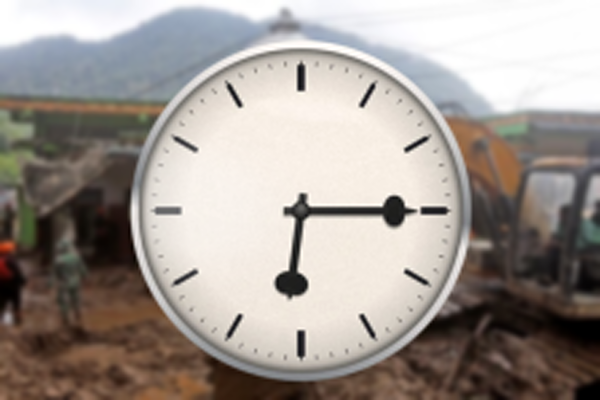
h=6 m=15
